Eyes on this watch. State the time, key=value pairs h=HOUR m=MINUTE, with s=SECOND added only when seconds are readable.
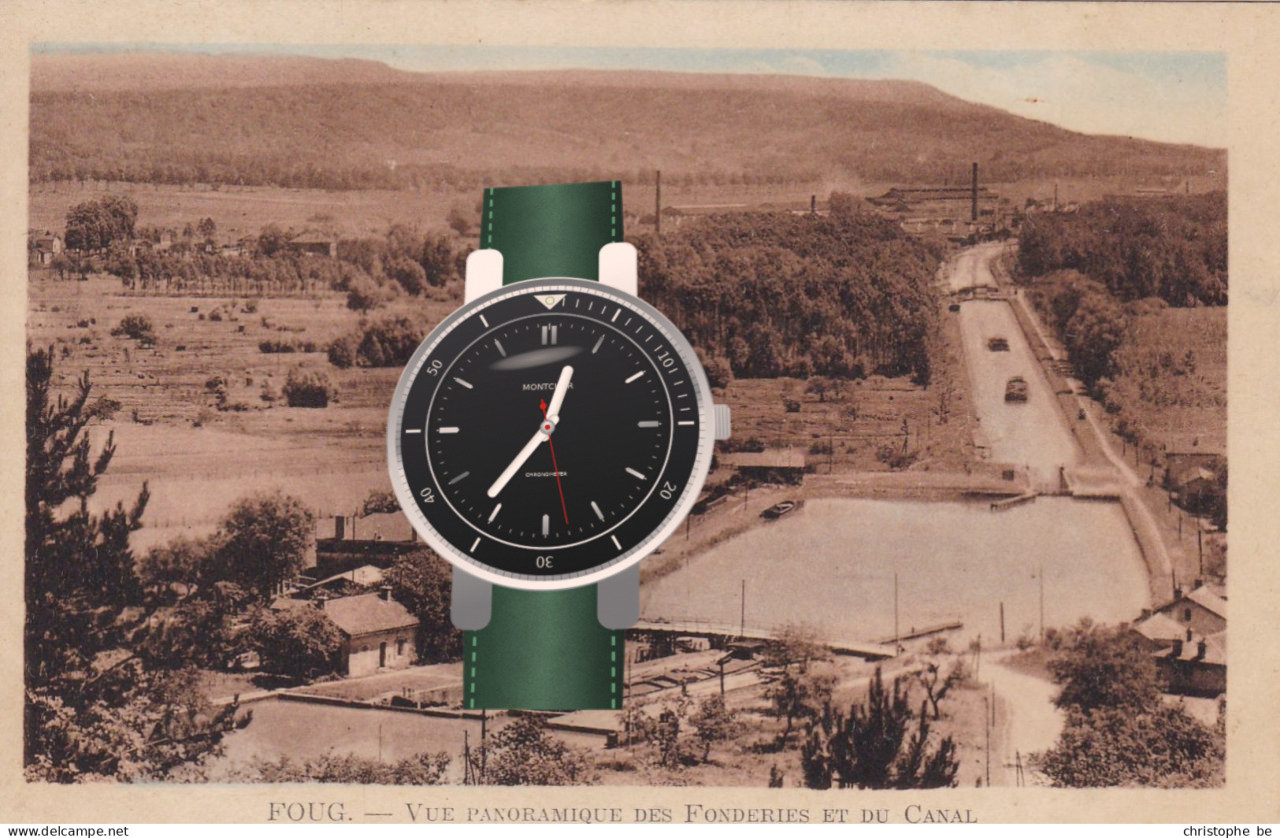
h=12 m=36 s=28
